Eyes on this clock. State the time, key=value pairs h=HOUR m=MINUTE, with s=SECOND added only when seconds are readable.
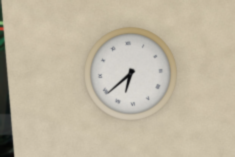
h=6 m=39
